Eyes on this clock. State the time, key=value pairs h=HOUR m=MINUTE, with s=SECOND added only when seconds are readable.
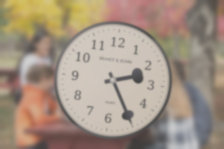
h=2 m=25
